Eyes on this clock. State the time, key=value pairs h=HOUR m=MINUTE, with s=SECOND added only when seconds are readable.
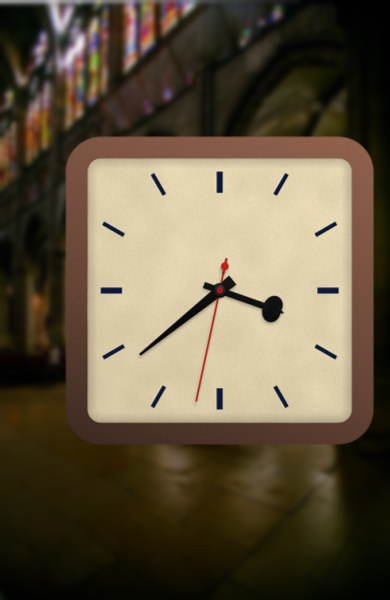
h=3 m=38 s=32
